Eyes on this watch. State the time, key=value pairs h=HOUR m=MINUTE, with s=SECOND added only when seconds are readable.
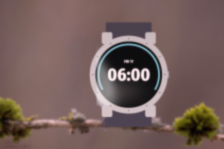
h=6 m=0
